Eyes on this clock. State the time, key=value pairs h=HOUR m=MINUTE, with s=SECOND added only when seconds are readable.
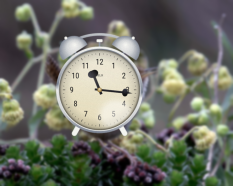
h=11 m=16
